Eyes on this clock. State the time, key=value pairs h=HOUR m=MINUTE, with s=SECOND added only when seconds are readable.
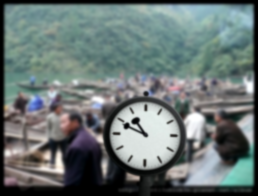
h=10 m=49
